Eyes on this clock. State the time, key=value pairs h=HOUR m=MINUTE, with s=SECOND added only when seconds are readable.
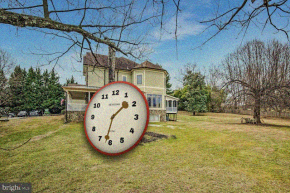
h=1 m=32
